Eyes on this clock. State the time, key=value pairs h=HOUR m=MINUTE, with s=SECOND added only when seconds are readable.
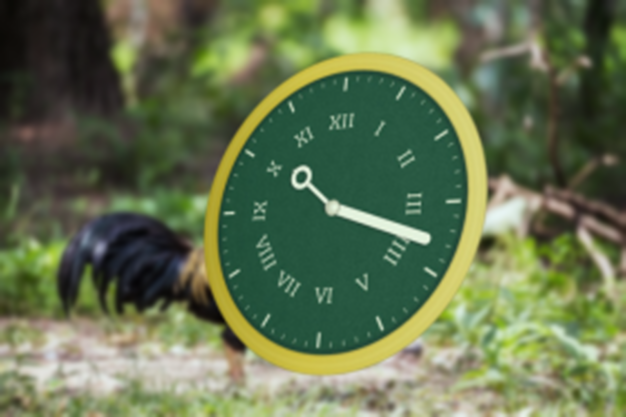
h=10 m=18
